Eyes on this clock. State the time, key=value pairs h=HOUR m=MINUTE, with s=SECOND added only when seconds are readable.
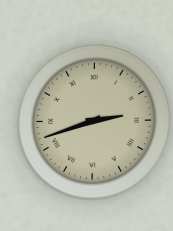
h=2 m=42
